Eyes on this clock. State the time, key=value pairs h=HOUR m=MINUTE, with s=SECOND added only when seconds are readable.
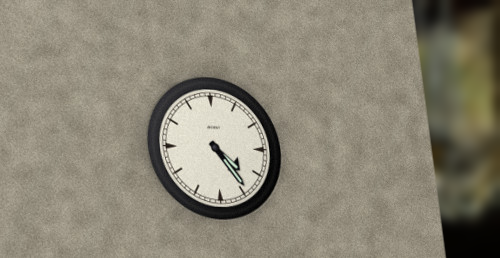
h=4 m=24
